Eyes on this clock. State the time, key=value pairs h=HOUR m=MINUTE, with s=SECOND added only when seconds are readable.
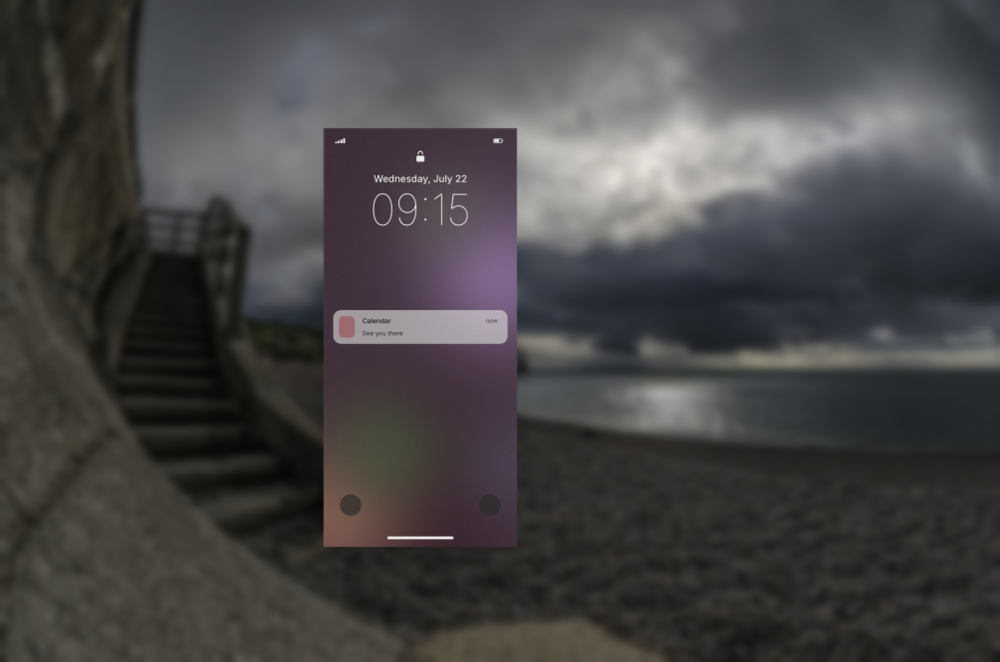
h=9 m=15
